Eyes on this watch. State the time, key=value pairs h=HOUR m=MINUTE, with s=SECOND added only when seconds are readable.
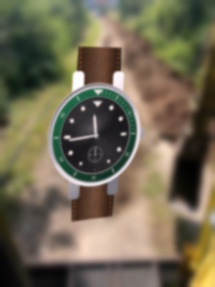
h=11 m=44
